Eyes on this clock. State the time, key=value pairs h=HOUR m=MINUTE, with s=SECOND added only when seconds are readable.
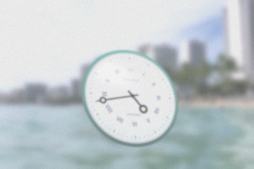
h=4 m=43
